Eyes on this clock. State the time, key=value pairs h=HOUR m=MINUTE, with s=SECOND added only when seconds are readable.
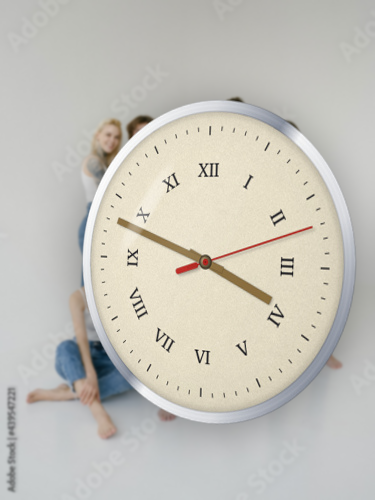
h=3 m=48 s=12
